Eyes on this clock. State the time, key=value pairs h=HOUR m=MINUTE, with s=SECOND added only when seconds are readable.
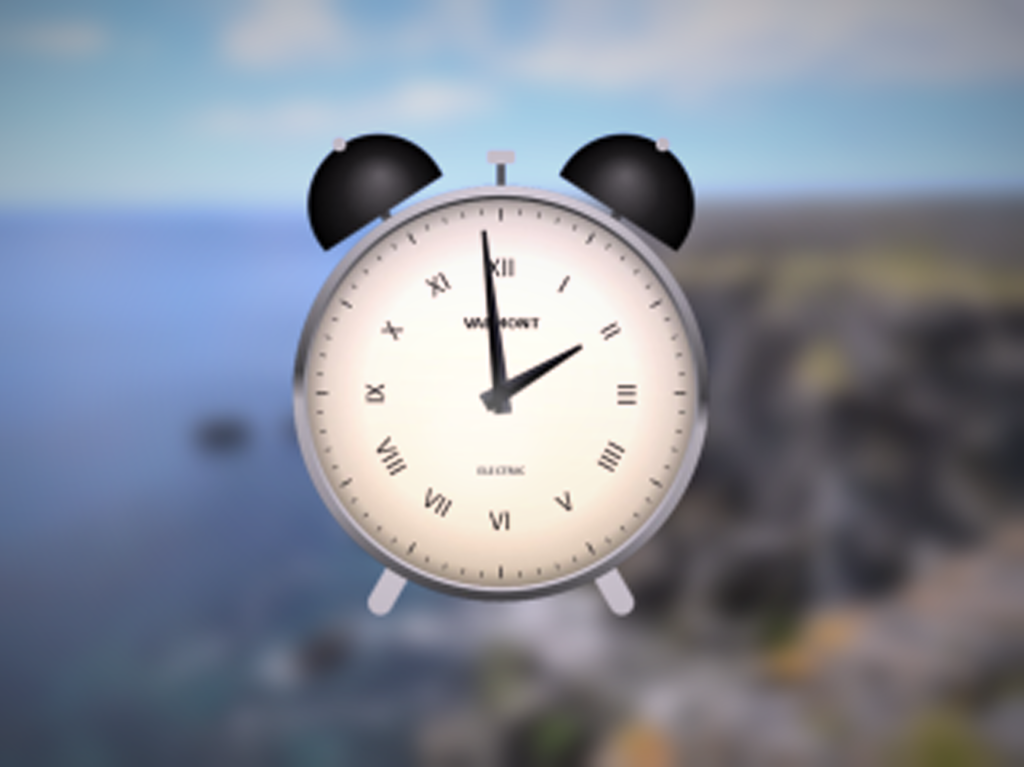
h=1 m=59
